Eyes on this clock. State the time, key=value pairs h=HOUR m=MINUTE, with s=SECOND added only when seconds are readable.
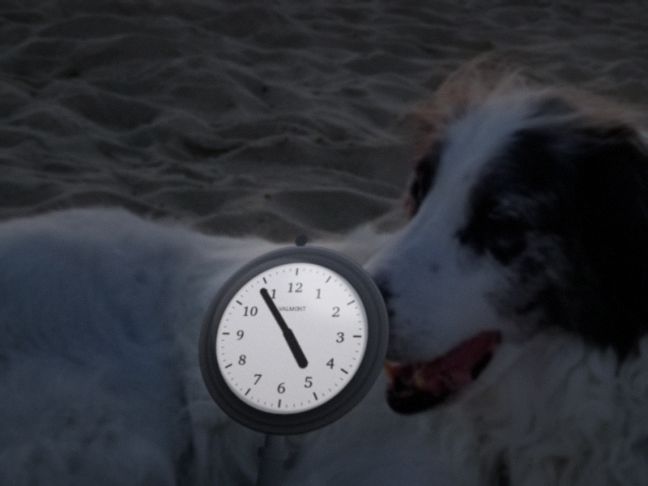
h=4 m=54
